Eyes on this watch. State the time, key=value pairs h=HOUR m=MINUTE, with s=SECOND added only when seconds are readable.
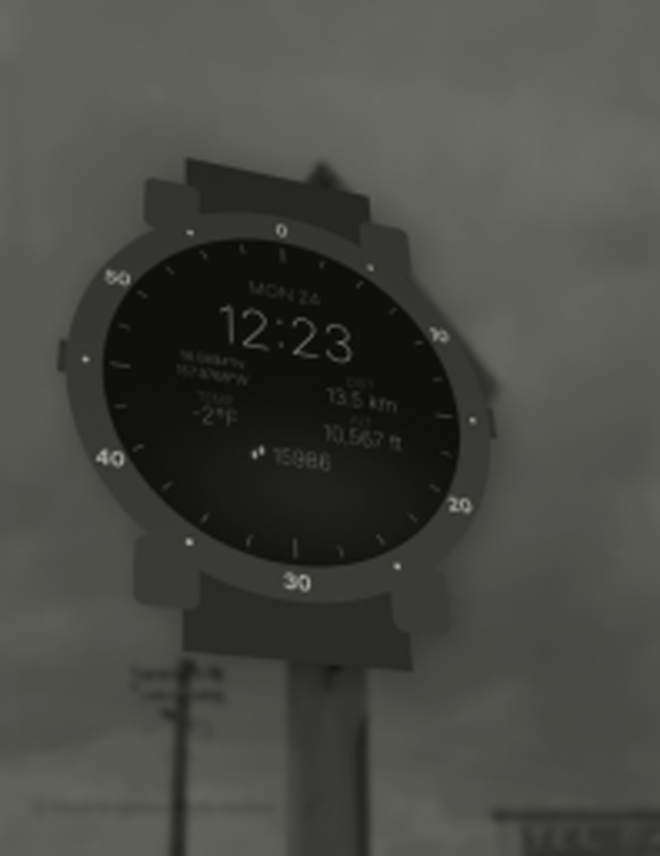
h=12 m=23
